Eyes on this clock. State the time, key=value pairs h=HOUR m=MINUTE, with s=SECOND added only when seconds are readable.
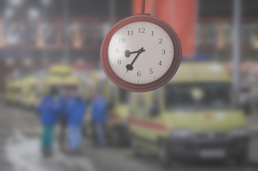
h=8 m=35
